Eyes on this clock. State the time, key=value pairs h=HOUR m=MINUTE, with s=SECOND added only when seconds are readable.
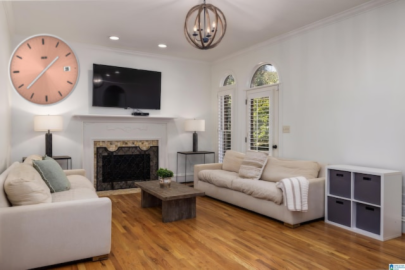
h=1 m=38
